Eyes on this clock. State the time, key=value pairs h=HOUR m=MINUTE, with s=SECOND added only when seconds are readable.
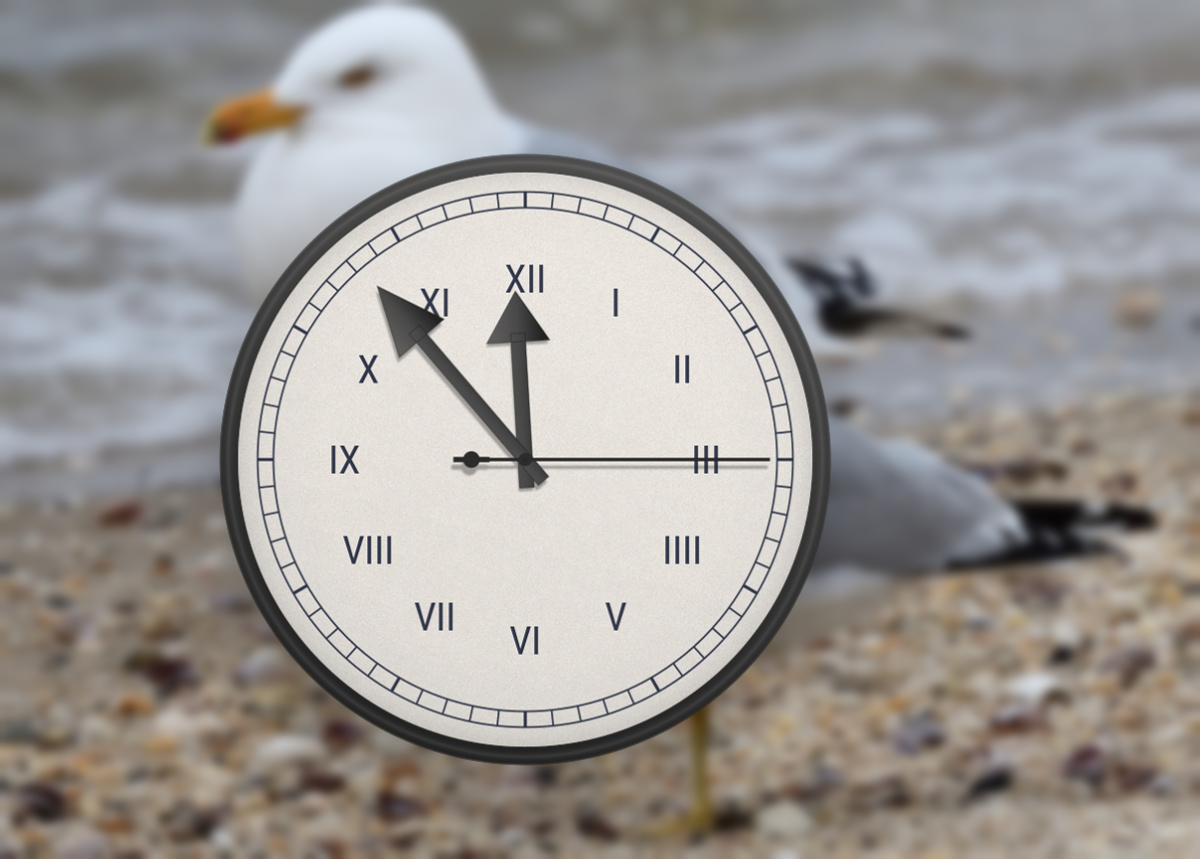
h=11 m=53 s=15
